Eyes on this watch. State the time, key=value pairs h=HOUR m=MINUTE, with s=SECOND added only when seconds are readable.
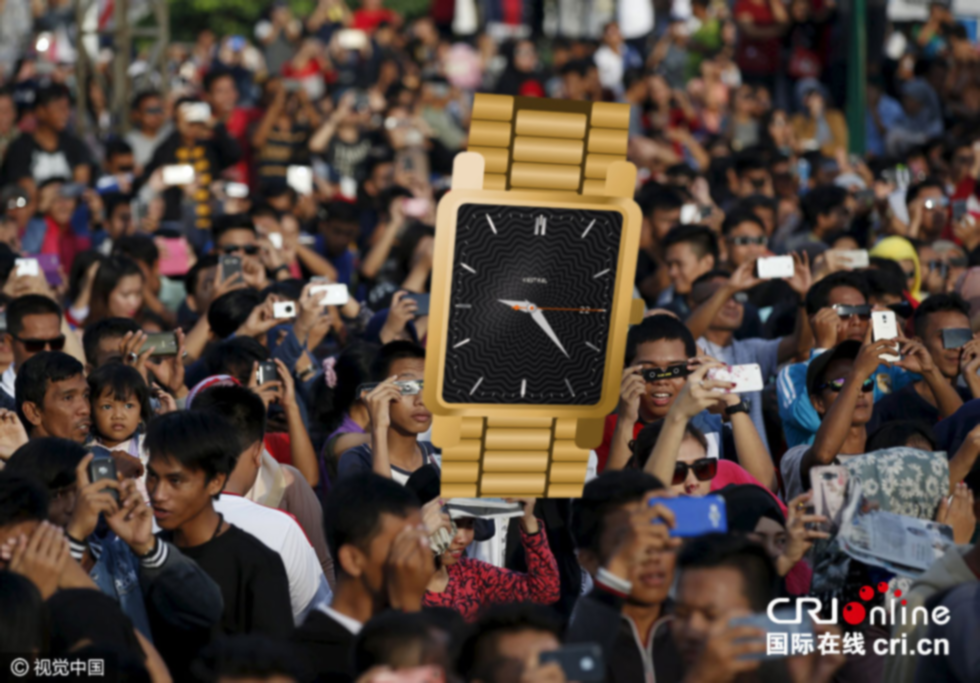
h=9 m=23 s=15
